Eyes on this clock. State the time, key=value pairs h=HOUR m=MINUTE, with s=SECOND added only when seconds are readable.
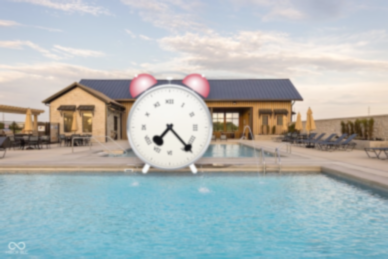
h=7 m=23
